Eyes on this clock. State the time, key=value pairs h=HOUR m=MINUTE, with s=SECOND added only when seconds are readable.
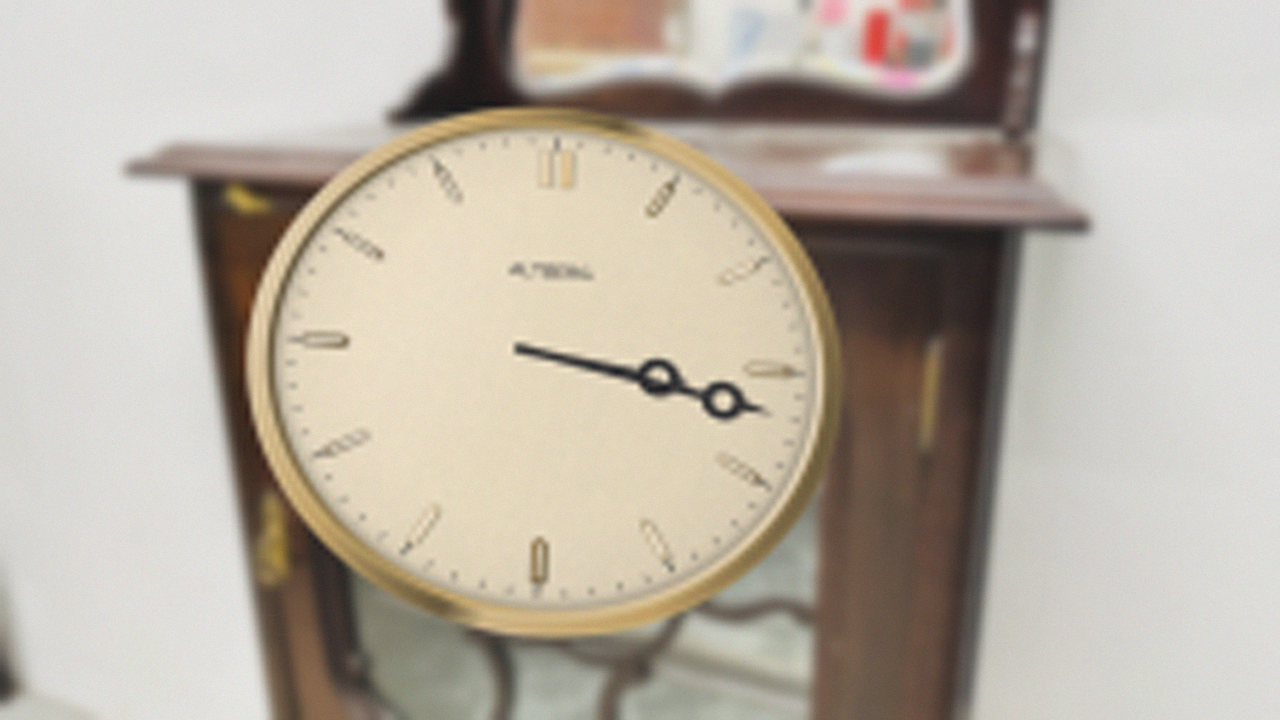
h=3 m=17
